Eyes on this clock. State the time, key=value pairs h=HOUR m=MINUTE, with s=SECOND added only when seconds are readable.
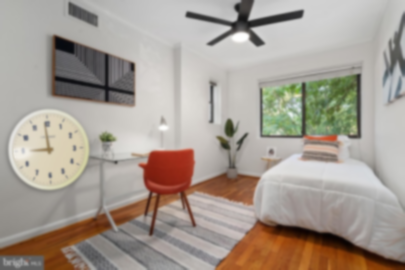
h=8 m=59
